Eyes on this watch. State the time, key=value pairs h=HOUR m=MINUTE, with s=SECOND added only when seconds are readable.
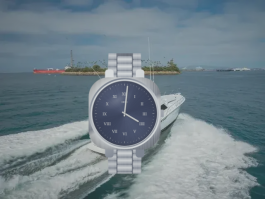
h=4 m=1
